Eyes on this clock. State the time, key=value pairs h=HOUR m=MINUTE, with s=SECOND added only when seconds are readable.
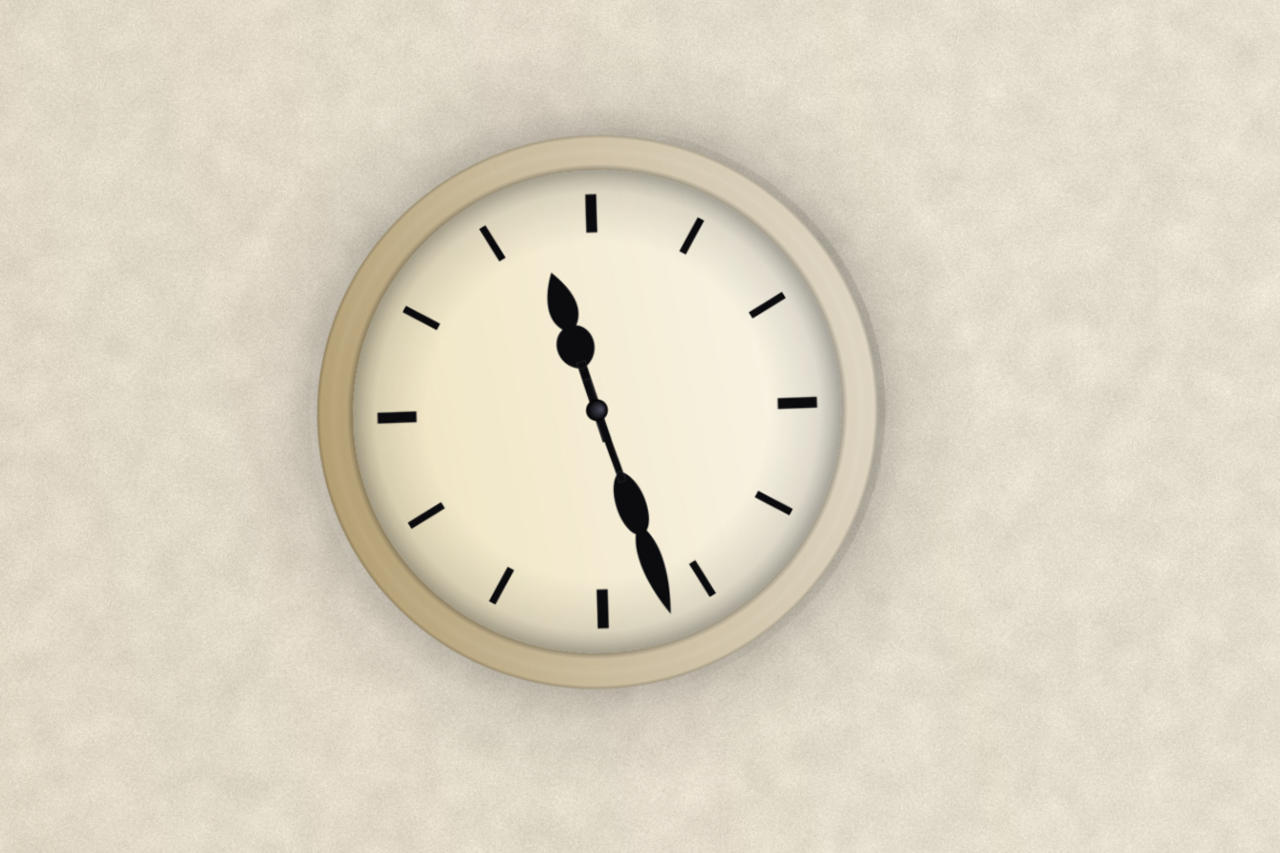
h=11 m=27
